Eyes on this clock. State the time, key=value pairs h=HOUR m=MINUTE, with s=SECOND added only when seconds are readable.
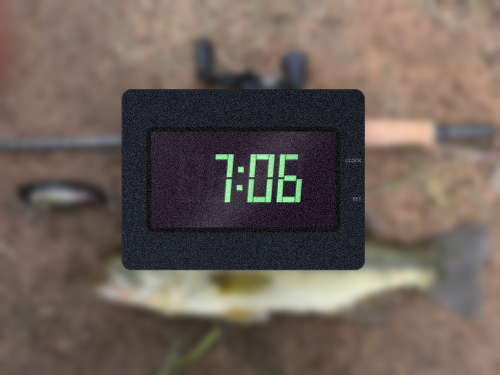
h=7 m=6
